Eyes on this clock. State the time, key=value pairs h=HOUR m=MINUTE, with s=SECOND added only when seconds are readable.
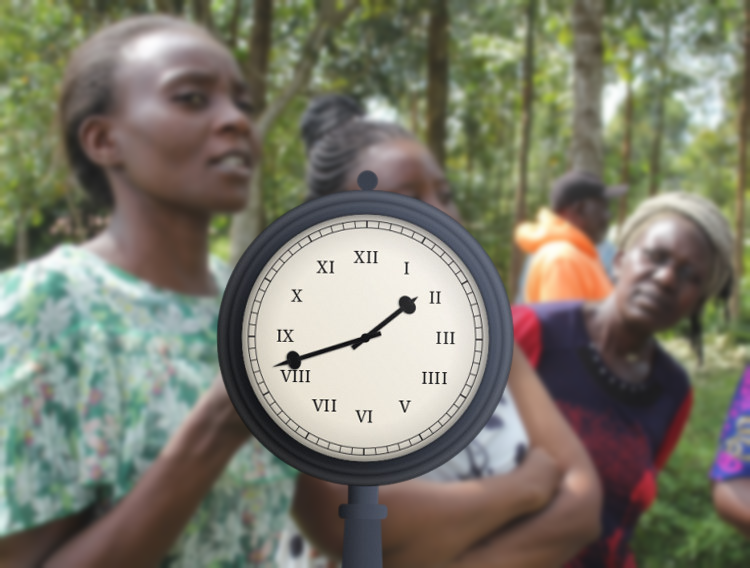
h=1 m=42
